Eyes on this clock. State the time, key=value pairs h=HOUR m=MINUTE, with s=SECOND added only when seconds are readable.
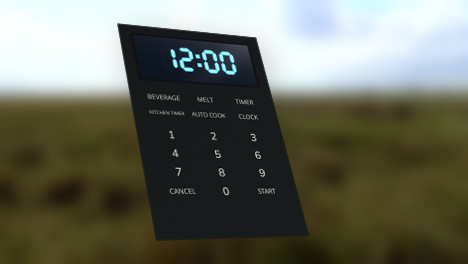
h=12 m=0
